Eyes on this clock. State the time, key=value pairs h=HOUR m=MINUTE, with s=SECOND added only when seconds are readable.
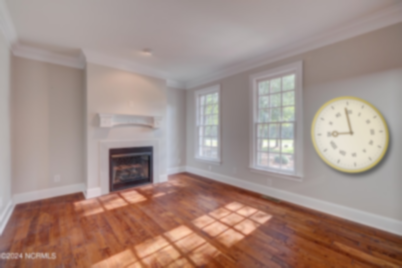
h=8 m=59
